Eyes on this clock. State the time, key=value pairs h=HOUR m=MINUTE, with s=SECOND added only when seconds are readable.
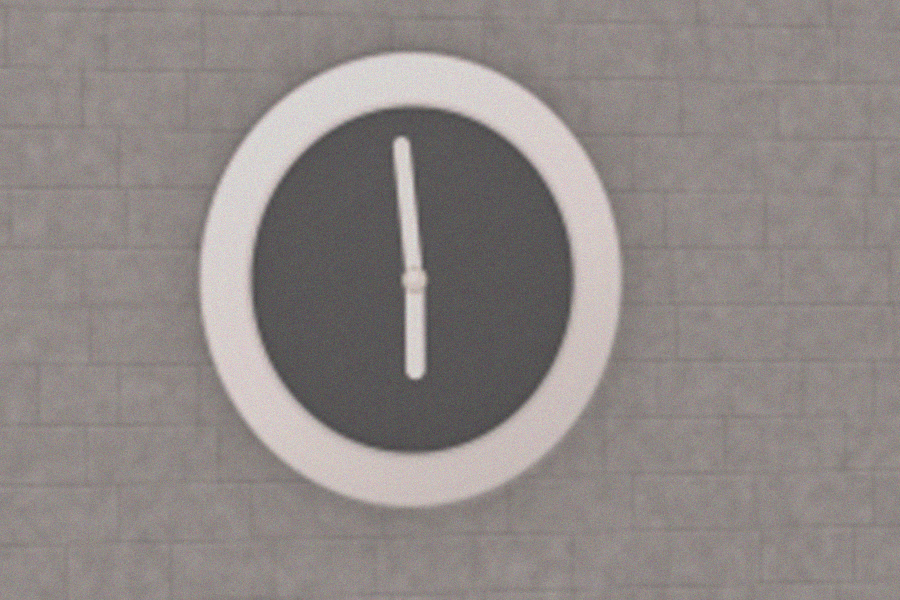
h=5 m=59
